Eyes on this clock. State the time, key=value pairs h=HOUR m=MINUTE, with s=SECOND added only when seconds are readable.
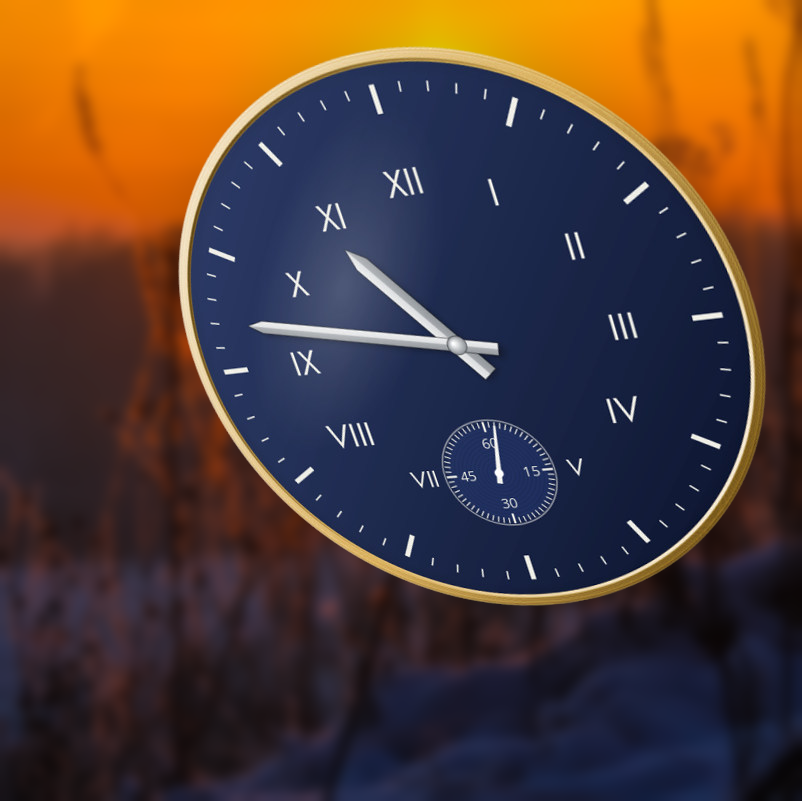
h=10 m=47 s=2
